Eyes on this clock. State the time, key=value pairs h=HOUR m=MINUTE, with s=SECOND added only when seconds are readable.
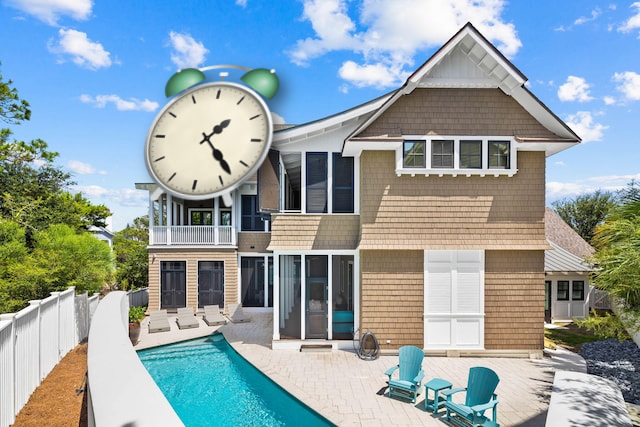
h=1 m=23
